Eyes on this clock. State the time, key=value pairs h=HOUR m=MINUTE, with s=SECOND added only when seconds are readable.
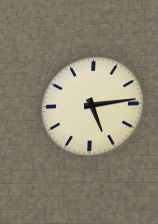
h=5 m=14
